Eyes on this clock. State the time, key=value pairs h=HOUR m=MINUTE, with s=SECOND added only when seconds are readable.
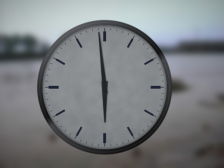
h=5 m=59
